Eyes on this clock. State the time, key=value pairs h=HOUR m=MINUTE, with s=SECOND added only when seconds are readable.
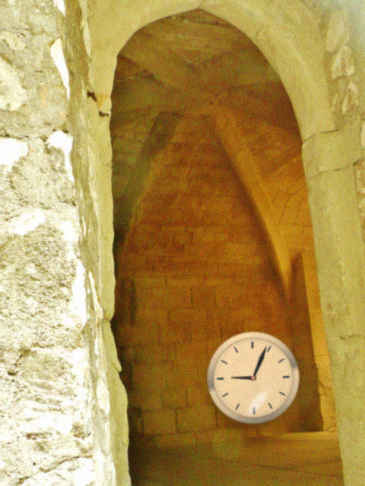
h=9 m=4
